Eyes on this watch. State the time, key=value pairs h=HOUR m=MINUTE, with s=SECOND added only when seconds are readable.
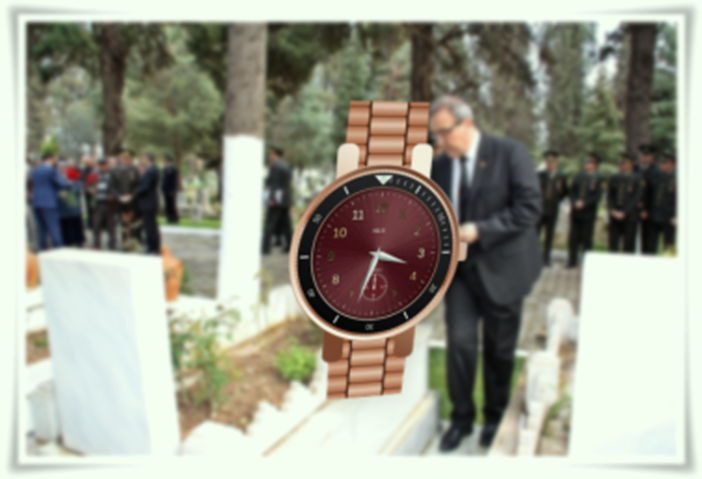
h=3 m=33
